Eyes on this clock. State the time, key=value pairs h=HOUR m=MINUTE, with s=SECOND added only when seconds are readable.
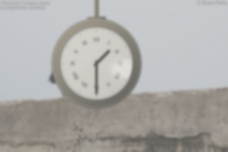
h=1 m=30
